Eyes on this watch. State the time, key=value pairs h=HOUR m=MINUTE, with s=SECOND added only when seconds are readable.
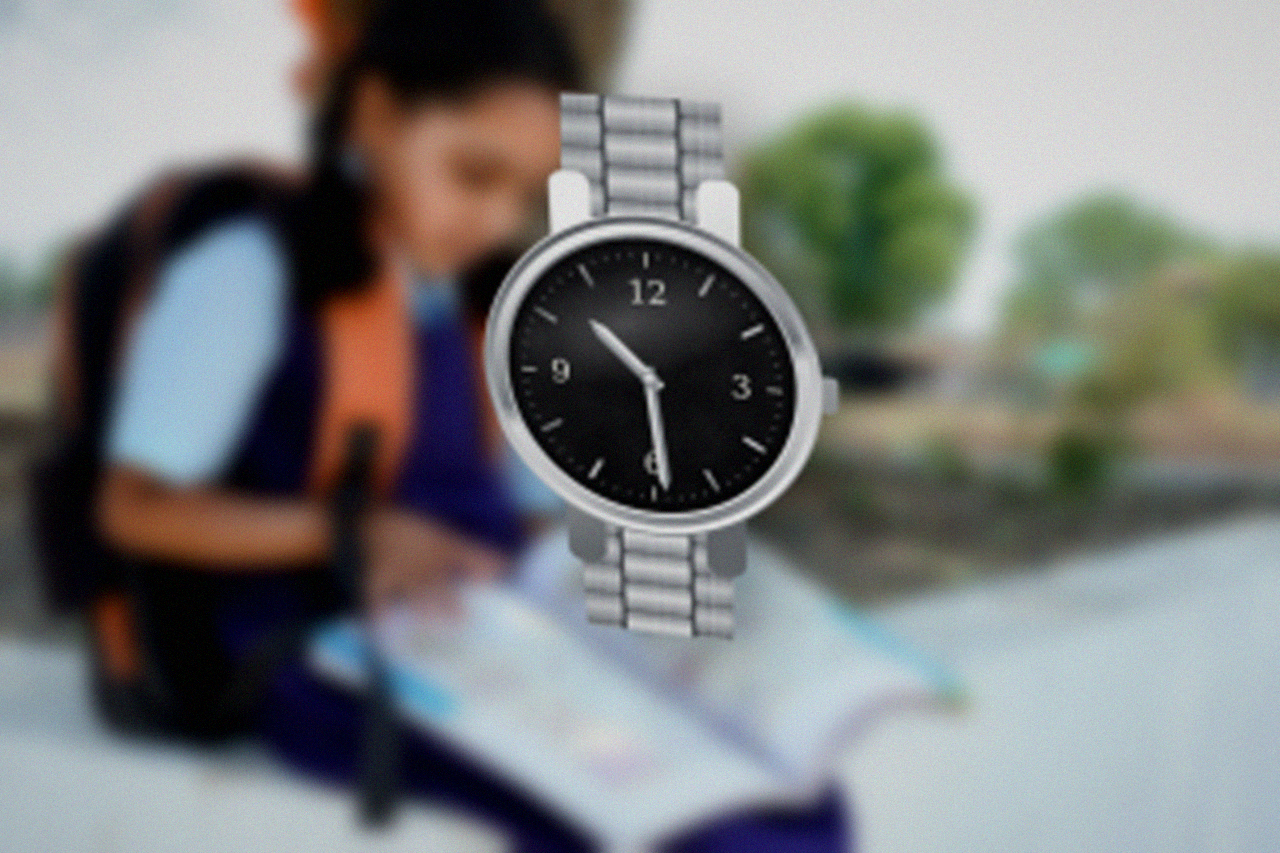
h=10 m=29
